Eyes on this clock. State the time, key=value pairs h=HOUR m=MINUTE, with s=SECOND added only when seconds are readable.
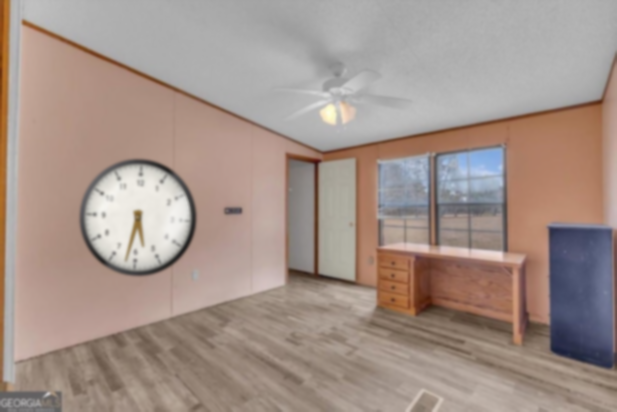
h=5 m=32
